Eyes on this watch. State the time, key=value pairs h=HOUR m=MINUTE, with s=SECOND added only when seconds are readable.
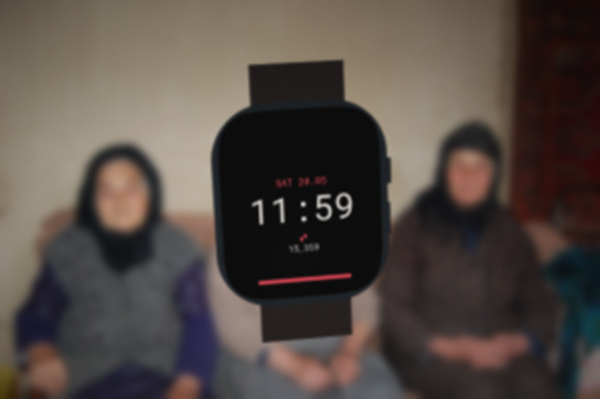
h=11 m=59
